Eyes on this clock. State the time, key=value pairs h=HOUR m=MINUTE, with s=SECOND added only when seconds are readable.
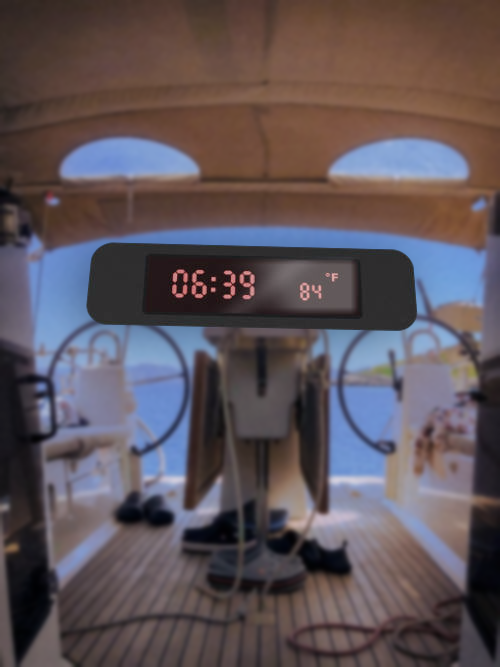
h=6 m=39
